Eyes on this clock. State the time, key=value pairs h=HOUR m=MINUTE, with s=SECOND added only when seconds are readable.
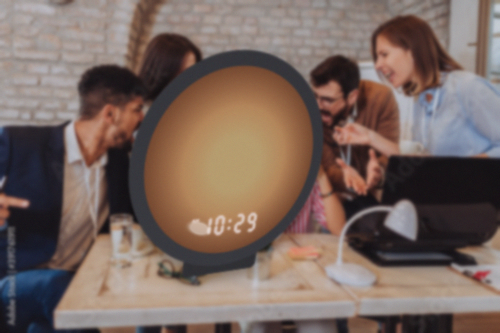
h=10 m=29
